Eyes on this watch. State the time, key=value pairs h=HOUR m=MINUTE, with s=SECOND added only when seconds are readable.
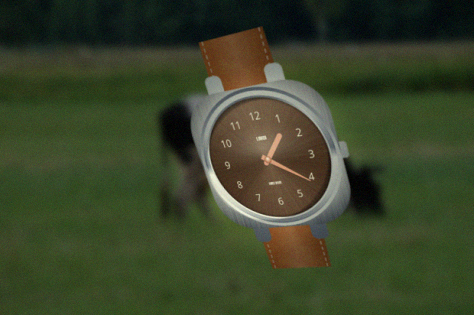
h=1 m=21
